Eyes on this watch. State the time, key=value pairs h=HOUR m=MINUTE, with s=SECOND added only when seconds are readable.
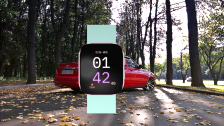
h=1 m=42
